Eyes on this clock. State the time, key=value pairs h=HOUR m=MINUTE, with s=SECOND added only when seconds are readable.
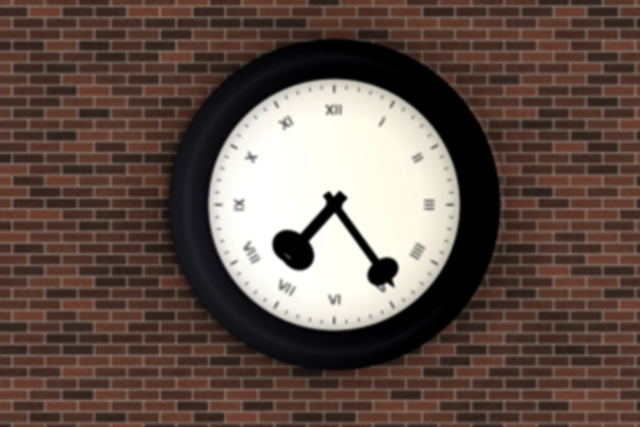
h=7 m=24
